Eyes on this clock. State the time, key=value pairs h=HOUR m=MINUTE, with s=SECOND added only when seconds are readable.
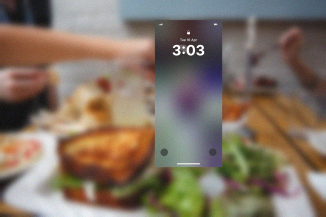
h=3 m=3
